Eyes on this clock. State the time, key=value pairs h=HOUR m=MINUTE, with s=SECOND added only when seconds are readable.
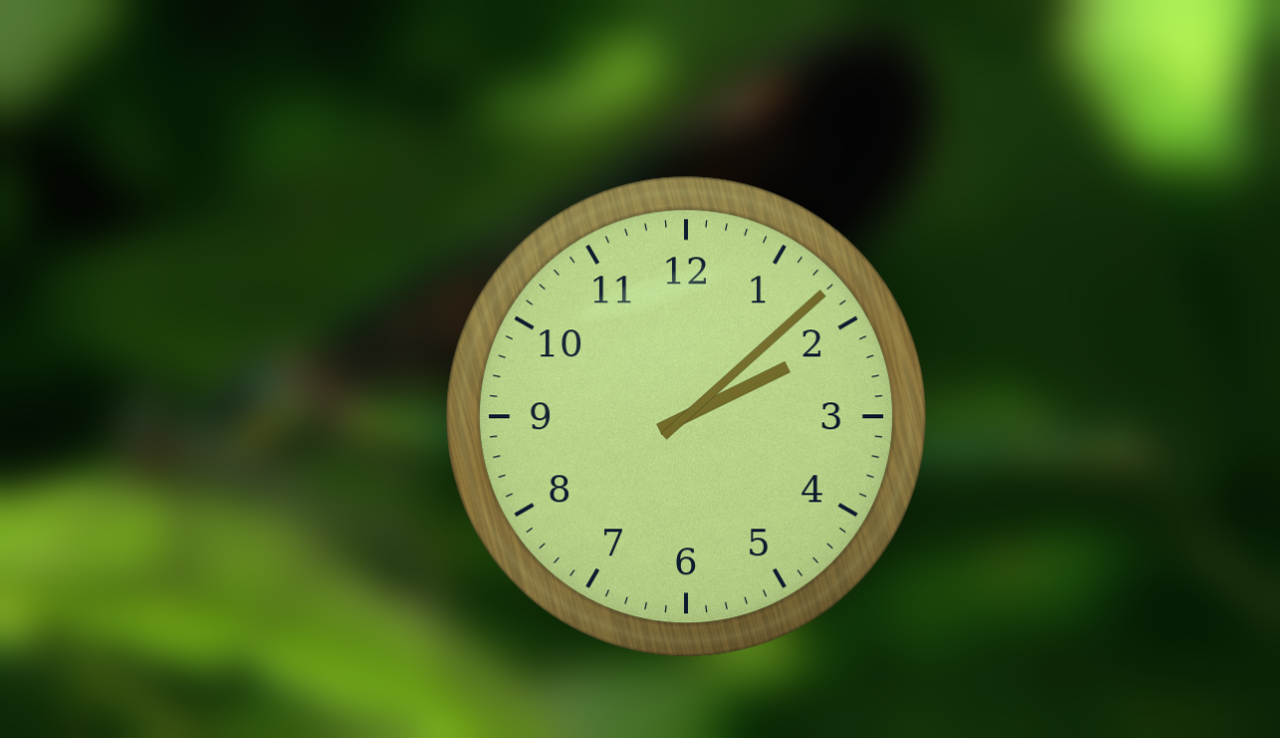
h=2 m=8
